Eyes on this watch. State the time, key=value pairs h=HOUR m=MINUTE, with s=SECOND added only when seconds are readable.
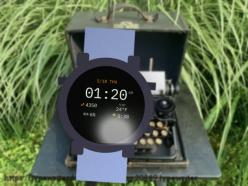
h=1 m=20
